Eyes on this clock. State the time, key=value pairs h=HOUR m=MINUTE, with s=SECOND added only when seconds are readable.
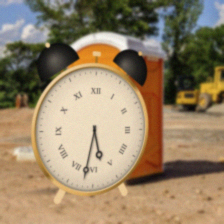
h=5 m=32
